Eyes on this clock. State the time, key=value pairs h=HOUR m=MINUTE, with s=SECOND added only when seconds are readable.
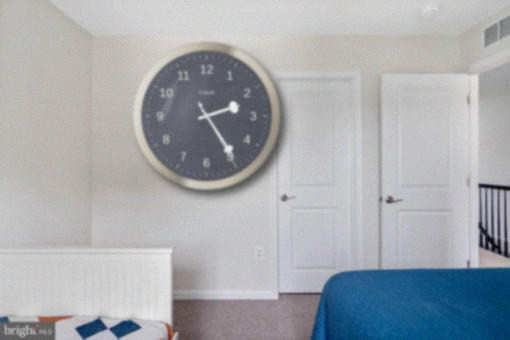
h=2 m=24 s=25
